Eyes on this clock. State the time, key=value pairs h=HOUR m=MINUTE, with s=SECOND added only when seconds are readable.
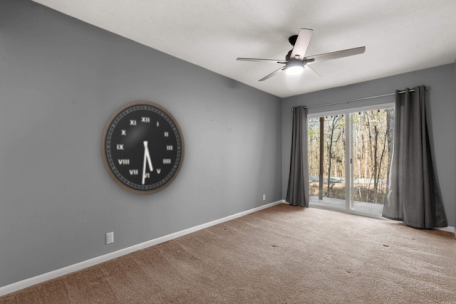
h=5 m=31
